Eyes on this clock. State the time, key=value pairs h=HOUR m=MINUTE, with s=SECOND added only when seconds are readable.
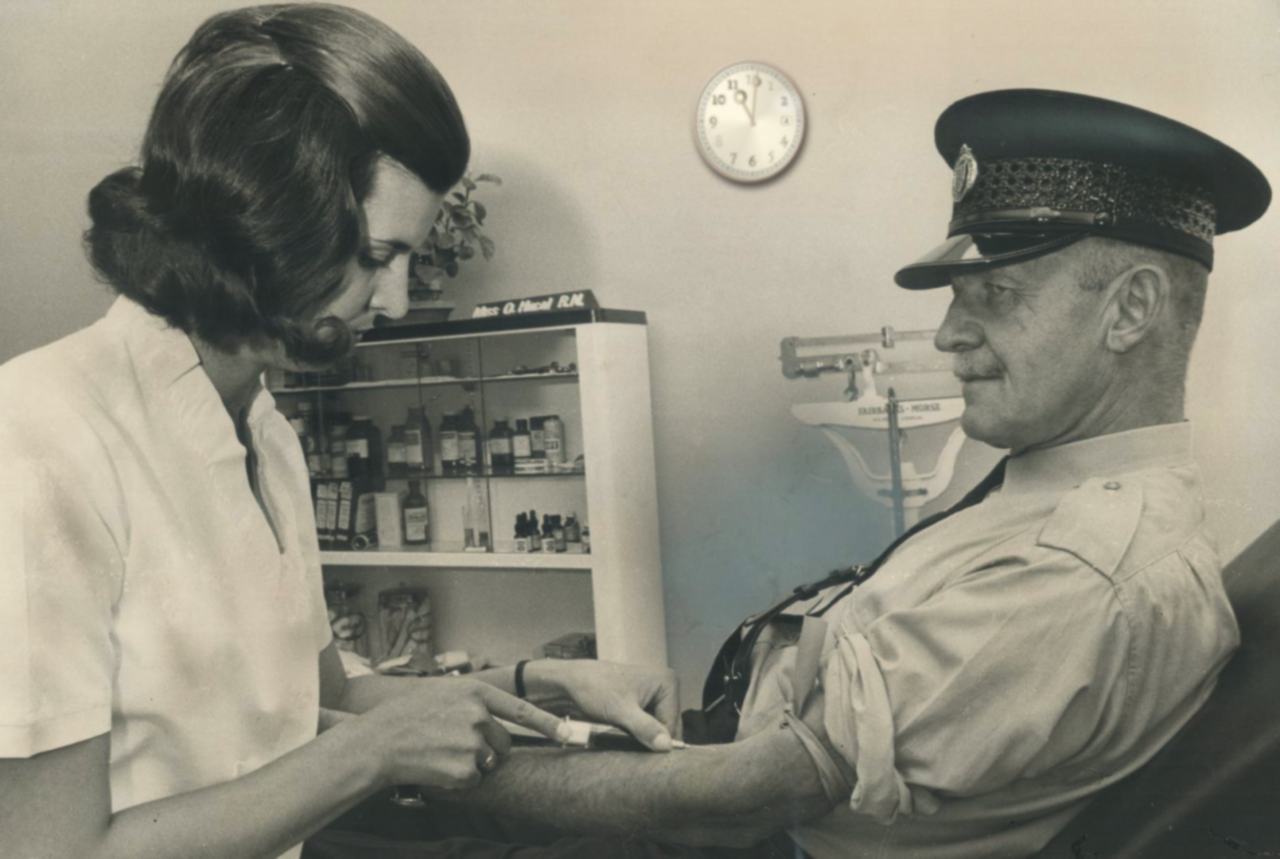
h=11 m=1
